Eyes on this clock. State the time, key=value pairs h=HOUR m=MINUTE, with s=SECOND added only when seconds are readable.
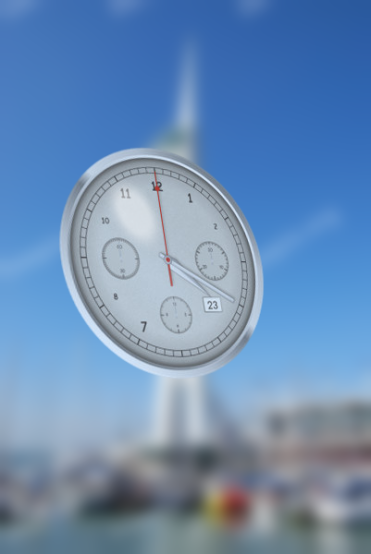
h=4 m=20
